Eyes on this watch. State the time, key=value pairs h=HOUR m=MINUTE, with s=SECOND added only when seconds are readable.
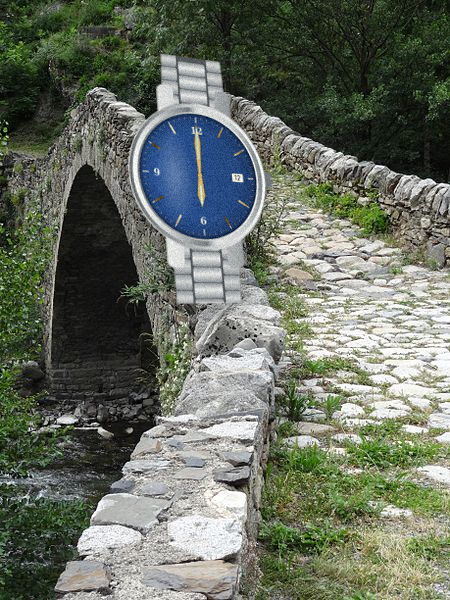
h=6 m=0
